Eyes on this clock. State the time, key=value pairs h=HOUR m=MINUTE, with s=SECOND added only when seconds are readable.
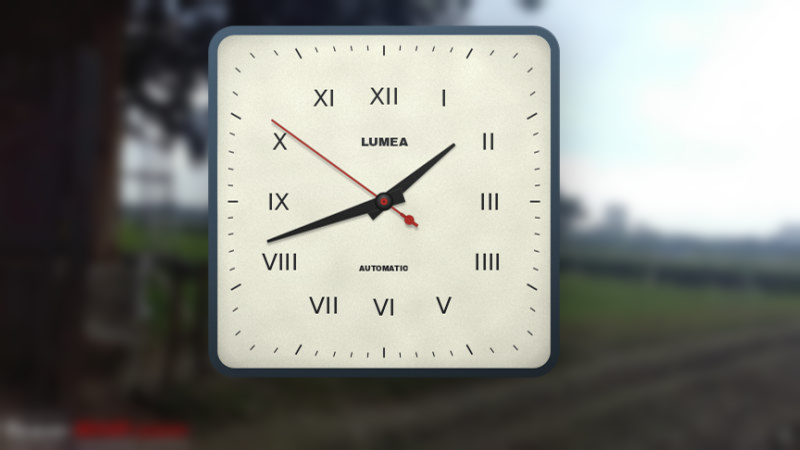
h=1 m=41 s=51
